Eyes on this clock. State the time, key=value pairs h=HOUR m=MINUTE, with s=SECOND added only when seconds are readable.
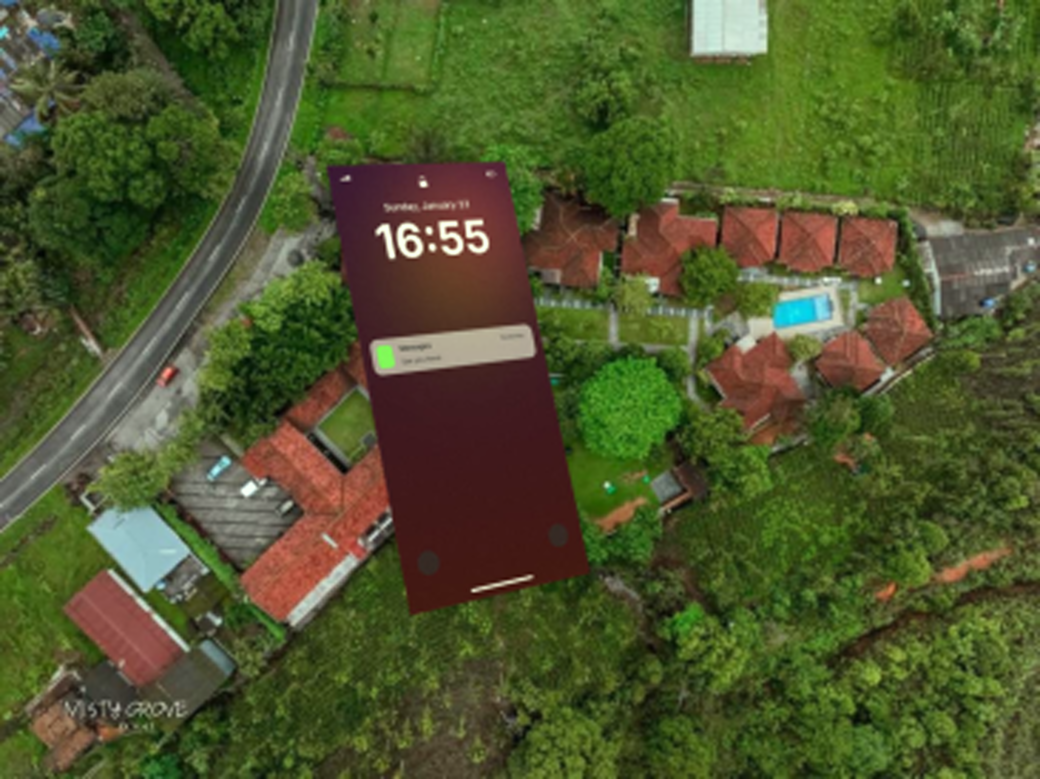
h=16 m=55
